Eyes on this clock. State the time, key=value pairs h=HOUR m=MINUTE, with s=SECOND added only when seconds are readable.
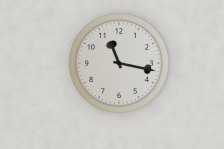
h=11 m=17
